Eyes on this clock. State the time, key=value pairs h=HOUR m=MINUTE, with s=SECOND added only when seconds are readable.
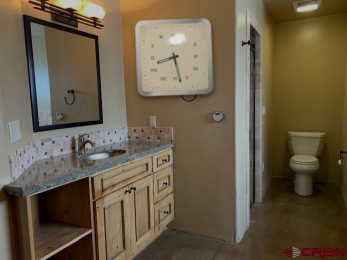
h=8 m=28
